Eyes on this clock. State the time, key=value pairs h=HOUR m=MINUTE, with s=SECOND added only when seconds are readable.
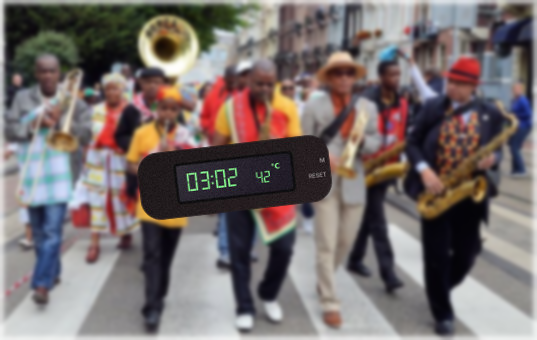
h=3 m=2
